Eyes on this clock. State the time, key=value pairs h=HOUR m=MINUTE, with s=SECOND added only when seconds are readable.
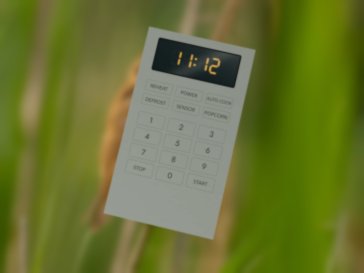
h=11 m=12
